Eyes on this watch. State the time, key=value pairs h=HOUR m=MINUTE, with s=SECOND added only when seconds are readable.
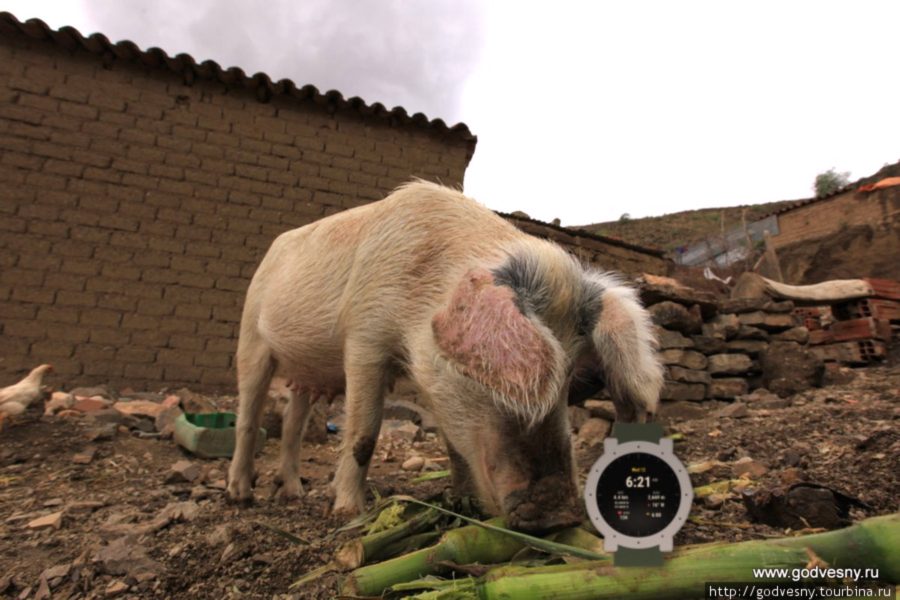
h=6 m=21
